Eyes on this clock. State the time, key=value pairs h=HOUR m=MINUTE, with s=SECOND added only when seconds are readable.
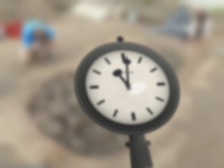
h=11 m=1
